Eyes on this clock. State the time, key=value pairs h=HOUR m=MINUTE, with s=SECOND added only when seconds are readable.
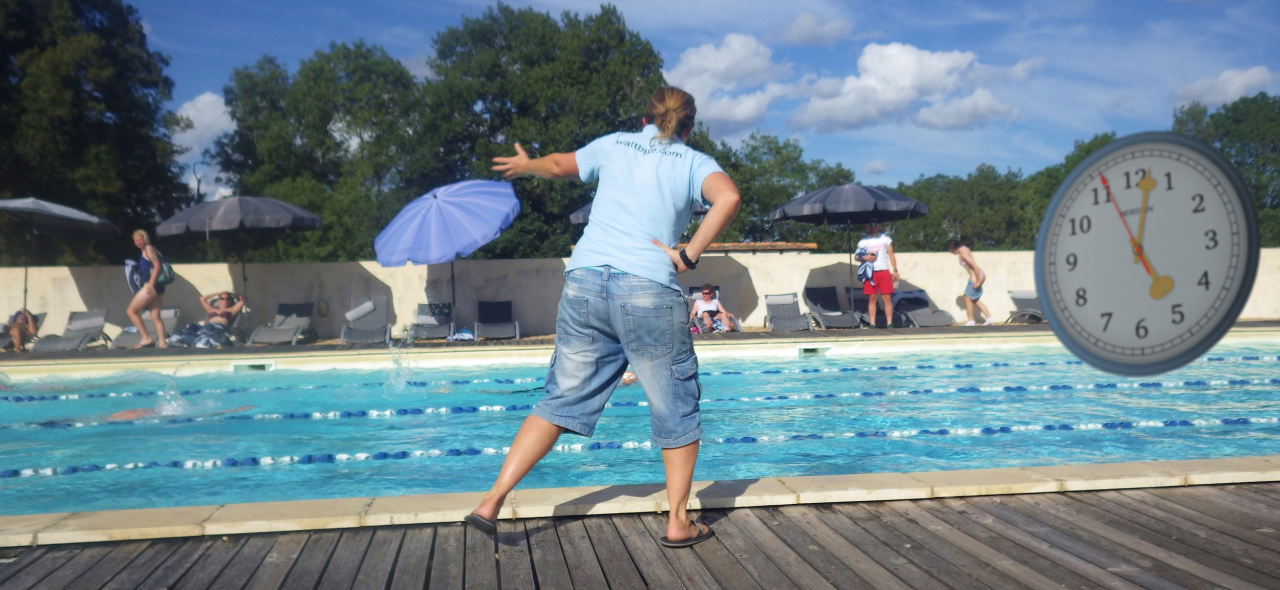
h=5 m=1 s=56
